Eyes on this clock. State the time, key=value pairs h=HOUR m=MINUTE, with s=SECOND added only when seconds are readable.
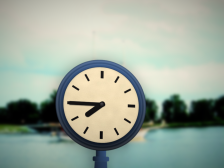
h=7 m=45
